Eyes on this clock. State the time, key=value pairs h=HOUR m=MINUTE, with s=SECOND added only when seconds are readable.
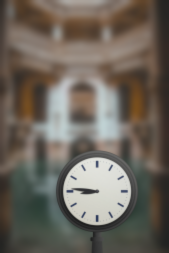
h=8 m=46
